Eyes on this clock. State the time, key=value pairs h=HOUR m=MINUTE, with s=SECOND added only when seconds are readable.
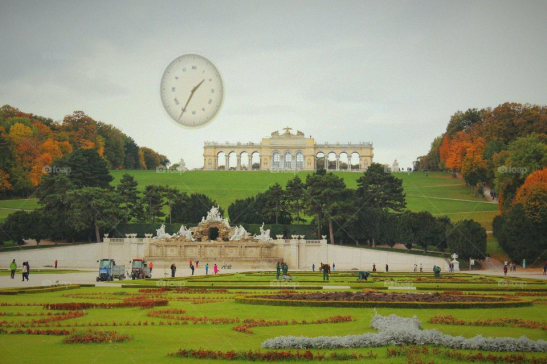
h=1 m=35
